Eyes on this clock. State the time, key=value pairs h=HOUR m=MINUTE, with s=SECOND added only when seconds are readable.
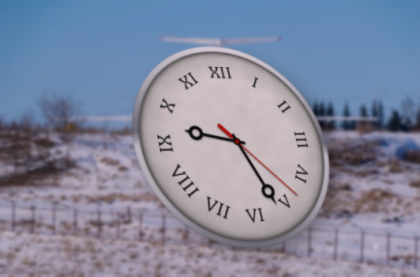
h=9 m=26 s=23
